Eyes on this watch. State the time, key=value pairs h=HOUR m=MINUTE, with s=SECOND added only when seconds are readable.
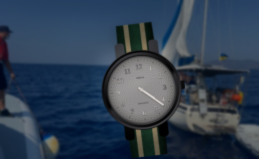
h=4 m=22
